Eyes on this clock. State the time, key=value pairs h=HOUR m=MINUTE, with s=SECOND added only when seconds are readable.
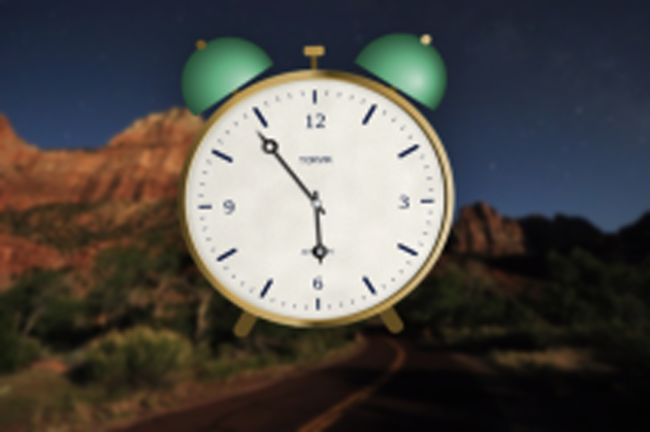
h=5 m=54
